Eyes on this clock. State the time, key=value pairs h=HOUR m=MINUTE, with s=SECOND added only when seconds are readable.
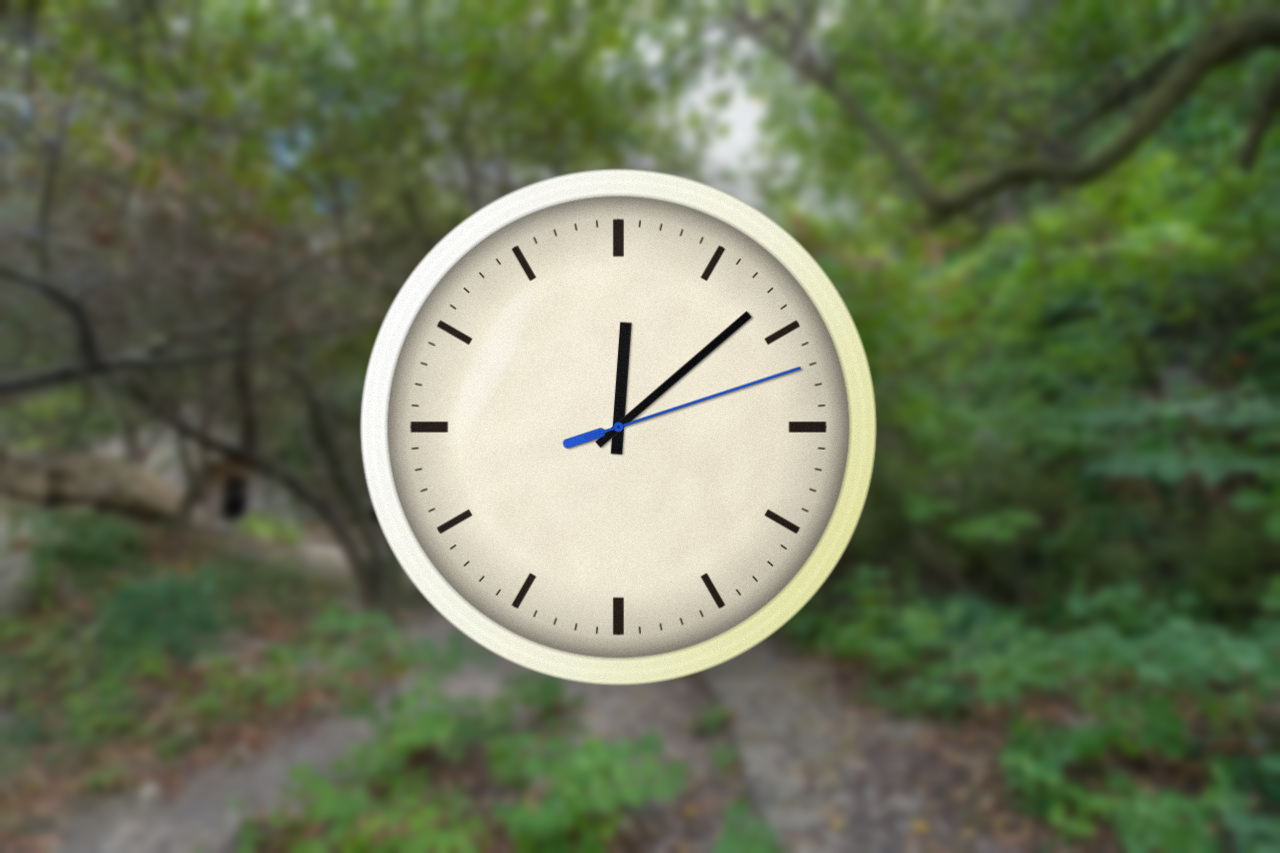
h=12 m=8 s=12
